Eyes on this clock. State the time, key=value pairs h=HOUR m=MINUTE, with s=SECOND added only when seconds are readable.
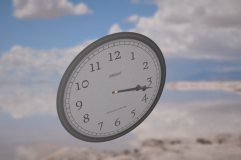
h=3 m=17
